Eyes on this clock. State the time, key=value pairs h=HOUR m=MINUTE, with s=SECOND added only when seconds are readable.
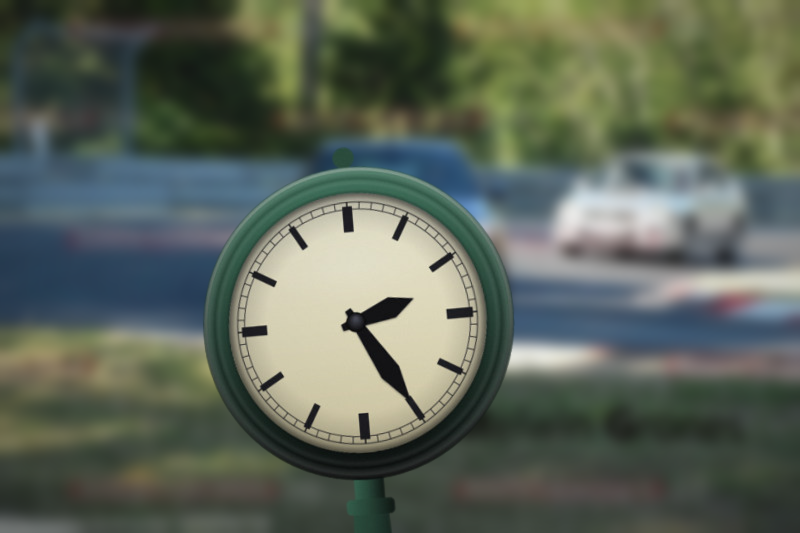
h=2 m=25
